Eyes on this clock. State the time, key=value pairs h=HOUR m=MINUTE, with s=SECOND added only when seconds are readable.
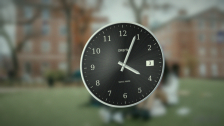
h=4 m=4
